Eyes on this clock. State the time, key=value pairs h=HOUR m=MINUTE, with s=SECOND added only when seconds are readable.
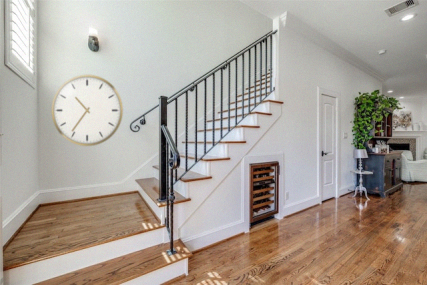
h=10 m=36
